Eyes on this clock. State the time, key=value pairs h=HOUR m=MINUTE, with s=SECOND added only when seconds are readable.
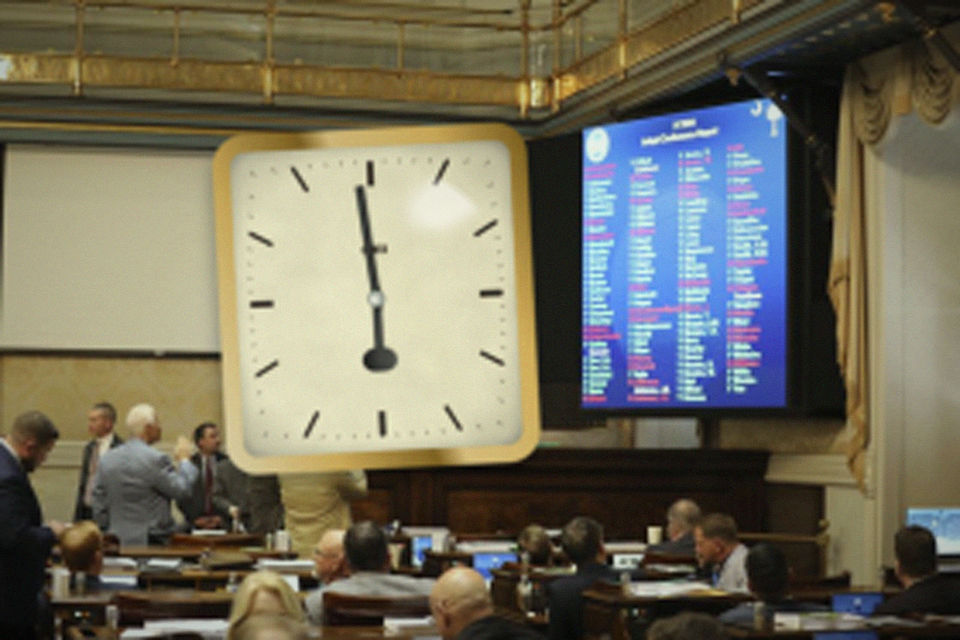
h=5 m=59
